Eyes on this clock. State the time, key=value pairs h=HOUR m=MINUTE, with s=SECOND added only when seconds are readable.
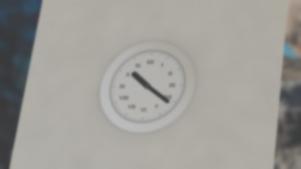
h=10 m=21
